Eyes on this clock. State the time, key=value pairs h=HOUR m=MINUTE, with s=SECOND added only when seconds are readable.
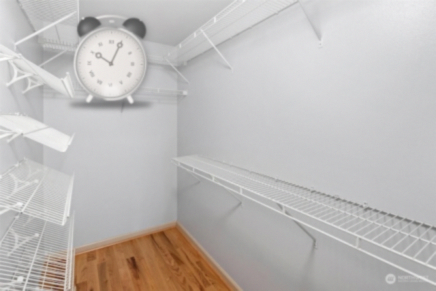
h=10 m=4
